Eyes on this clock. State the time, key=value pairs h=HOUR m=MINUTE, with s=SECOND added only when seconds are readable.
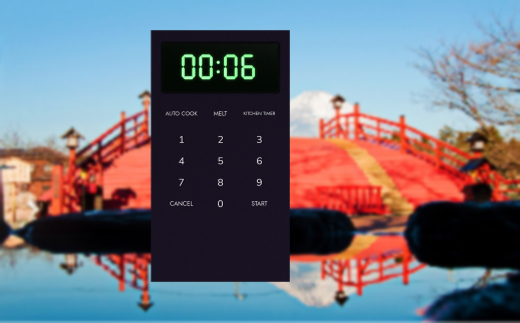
h=0 m=6
